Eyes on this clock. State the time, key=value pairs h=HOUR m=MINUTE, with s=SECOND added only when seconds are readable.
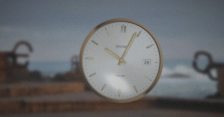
h=10 m=4
